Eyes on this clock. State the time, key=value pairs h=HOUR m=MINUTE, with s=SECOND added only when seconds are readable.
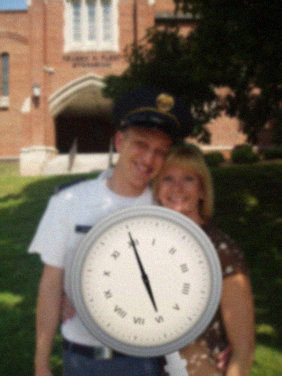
h=6 m=0
